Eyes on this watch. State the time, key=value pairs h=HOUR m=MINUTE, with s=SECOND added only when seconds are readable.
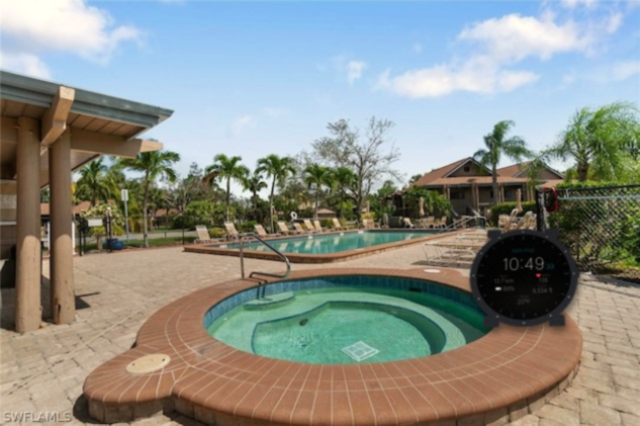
h=10 m=49
